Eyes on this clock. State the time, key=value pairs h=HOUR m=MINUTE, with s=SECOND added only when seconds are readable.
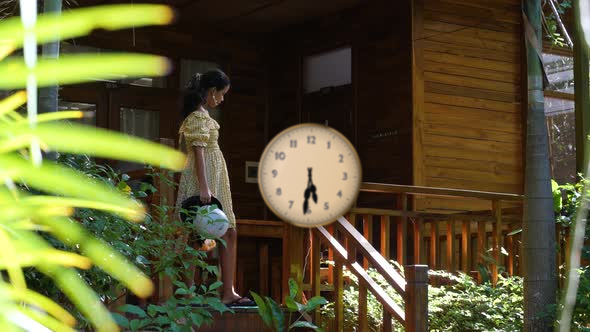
h=5 m=31
